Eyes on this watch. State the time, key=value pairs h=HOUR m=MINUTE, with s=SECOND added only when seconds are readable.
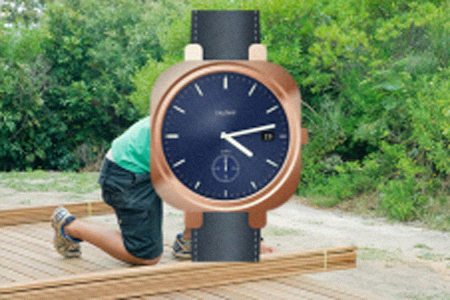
h=4 m=13
